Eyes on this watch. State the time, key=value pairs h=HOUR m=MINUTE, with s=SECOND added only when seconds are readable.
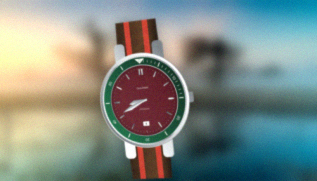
h=8 m=41
